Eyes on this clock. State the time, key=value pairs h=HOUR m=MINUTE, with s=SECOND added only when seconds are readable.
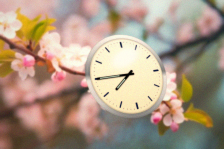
h=7 m=45
